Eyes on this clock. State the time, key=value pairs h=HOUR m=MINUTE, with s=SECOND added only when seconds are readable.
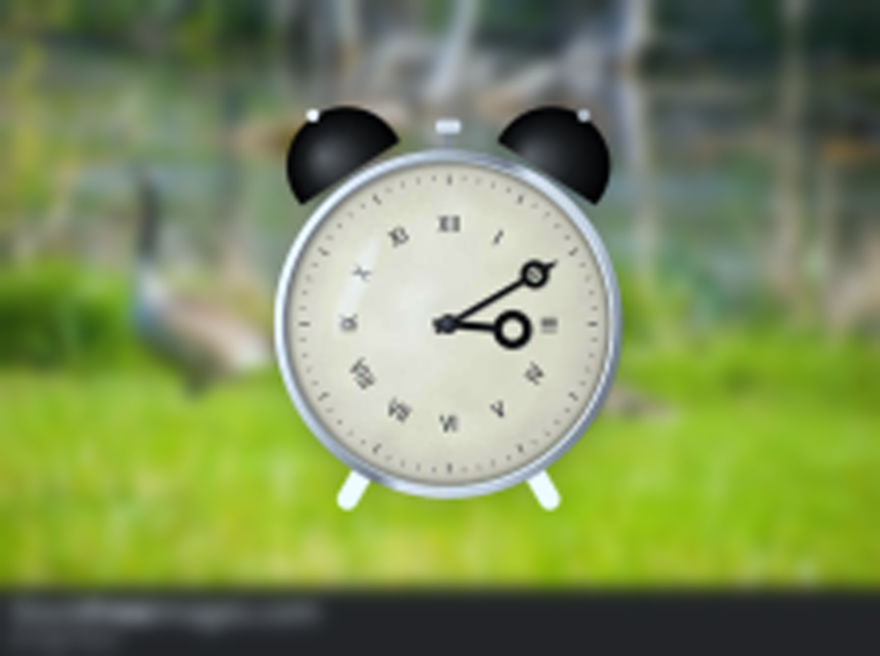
h=3 m=10
